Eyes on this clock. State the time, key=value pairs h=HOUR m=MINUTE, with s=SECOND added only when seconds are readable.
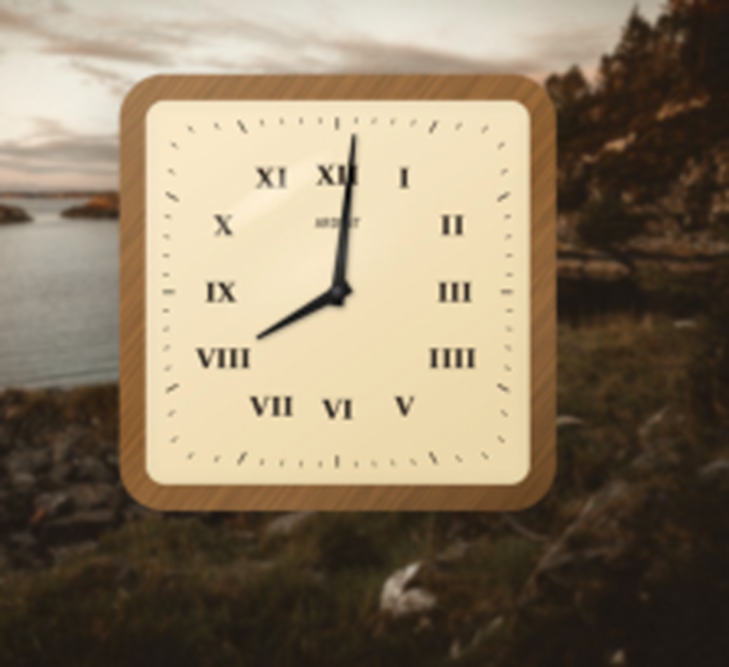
h=8 m=1
